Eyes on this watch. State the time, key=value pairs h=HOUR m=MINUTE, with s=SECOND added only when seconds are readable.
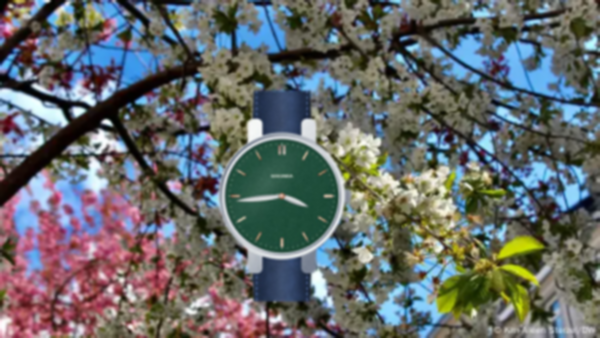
h=3 m=44
